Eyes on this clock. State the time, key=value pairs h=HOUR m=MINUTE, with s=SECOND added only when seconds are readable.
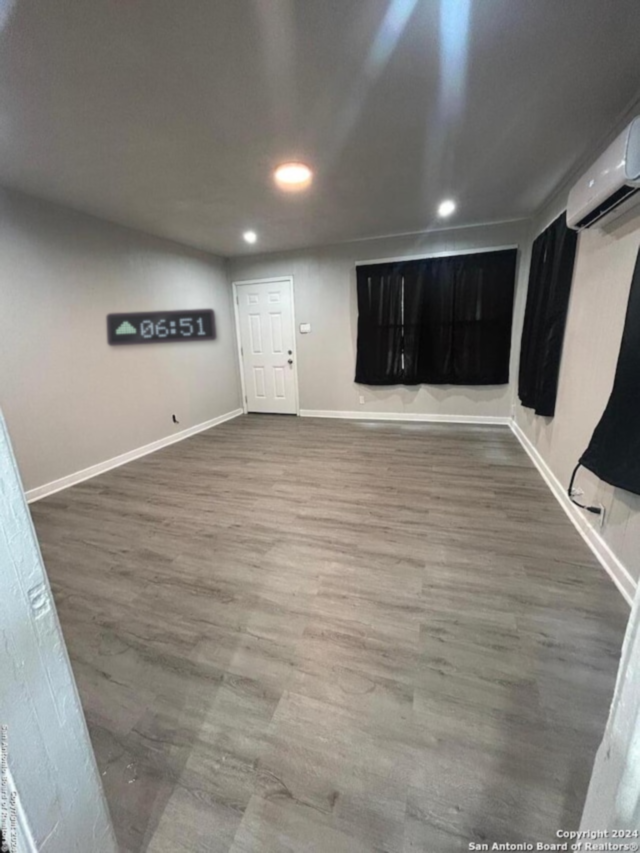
h=6 m=51
